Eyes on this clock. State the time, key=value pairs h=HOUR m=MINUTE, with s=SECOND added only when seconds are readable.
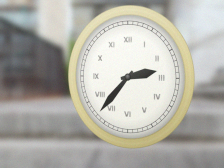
h=2 m=37
